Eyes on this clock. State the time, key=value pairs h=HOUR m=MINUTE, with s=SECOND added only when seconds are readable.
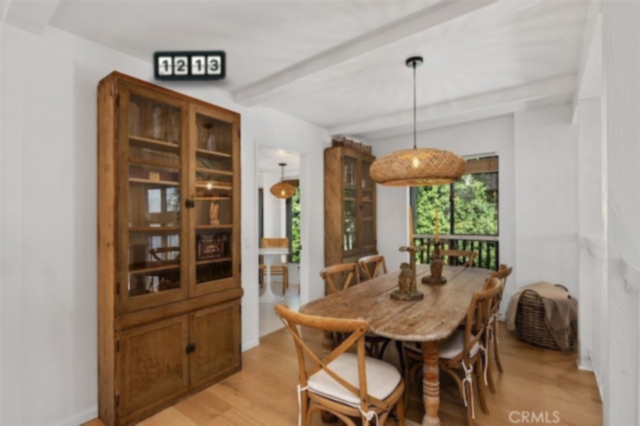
h=12 m=13
